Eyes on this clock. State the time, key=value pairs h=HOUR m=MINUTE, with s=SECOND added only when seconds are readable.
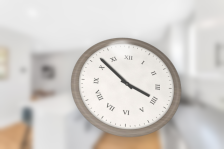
h=3 m=52
